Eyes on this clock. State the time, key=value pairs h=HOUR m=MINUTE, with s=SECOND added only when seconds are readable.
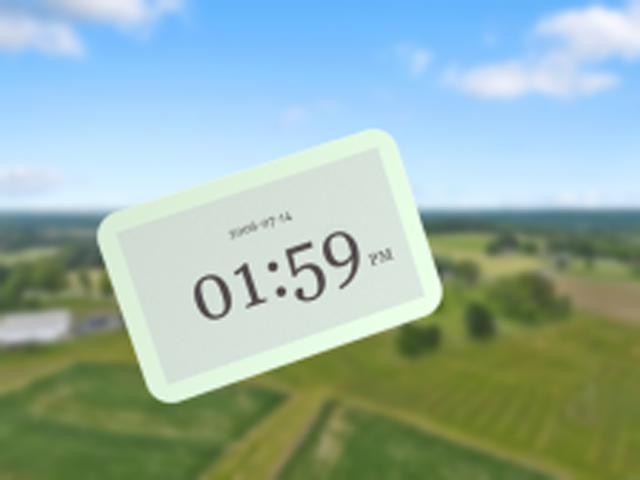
h=1 m=59
